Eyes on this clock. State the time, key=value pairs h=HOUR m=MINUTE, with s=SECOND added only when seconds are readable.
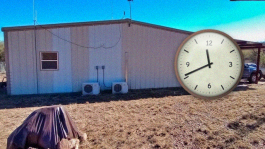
h=11 m=41
